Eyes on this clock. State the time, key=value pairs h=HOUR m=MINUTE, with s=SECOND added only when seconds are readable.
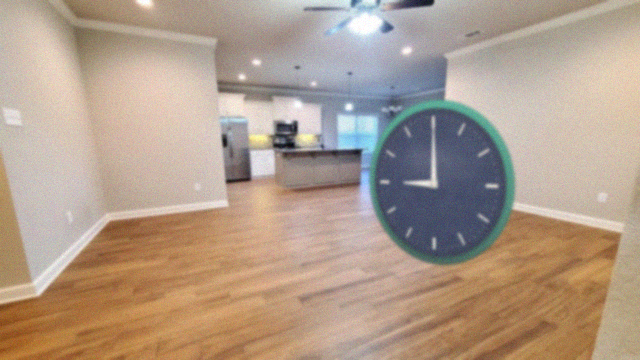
h=9 m=0
